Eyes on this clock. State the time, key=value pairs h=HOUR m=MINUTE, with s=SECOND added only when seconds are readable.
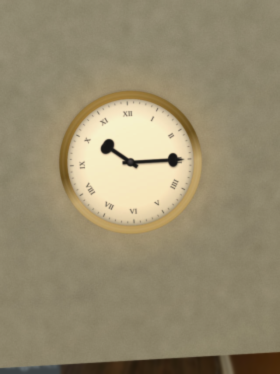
h=10 m=15
